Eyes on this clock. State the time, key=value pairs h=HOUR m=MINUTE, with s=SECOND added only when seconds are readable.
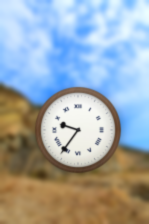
h=9 m=36
